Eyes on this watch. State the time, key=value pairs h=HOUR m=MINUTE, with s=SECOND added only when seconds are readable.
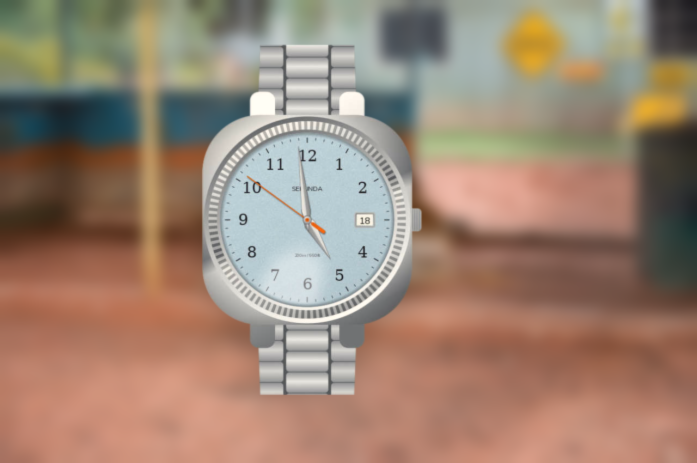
h=4 m=58 s=51
